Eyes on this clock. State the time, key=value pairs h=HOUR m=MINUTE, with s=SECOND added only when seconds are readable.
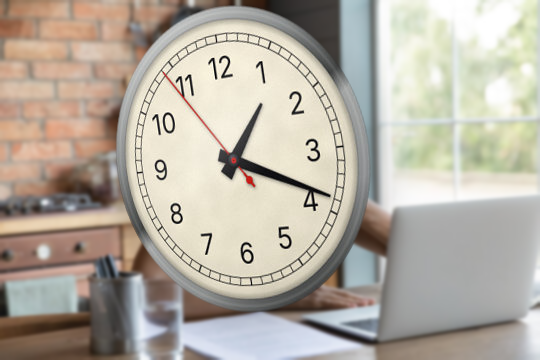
h=1 m=18 s=54
